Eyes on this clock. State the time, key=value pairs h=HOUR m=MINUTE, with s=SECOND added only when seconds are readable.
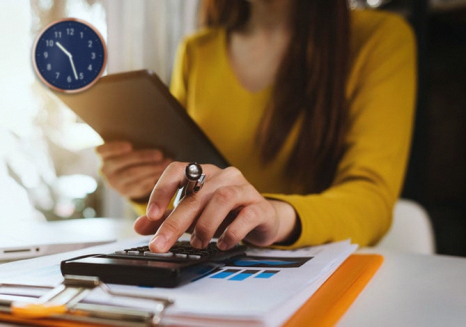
h=10 m=27
